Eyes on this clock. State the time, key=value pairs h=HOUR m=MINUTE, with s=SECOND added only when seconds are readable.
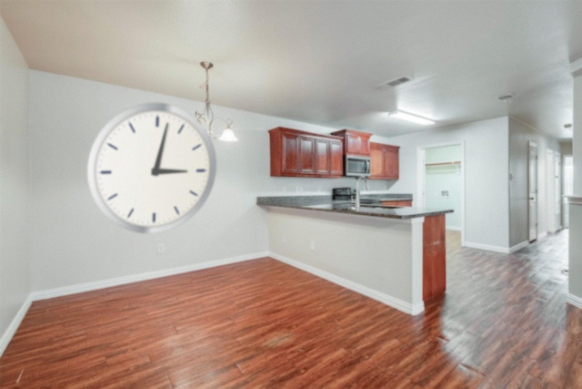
h=3 m=2
